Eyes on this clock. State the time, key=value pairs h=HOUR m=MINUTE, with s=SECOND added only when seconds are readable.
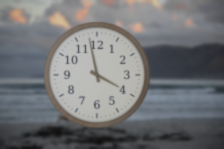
h=3 m=58
